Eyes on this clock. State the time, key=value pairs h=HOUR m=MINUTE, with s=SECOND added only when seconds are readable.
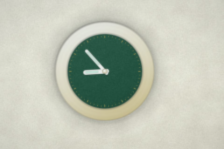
h=8 m=53
